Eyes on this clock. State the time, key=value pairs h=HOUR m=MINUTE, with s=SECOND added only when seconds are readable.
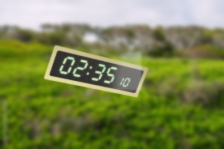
h=2 m=35 s=10
